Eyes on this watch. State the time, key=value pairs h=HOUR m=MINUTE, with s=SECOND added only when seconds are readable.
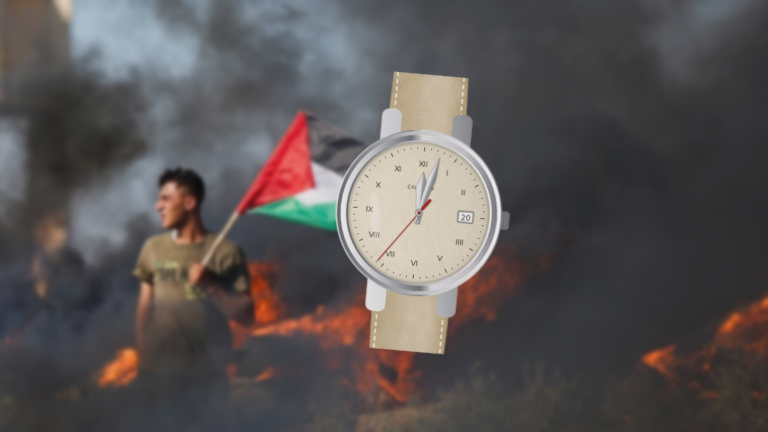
h=12 m=2 s=36
